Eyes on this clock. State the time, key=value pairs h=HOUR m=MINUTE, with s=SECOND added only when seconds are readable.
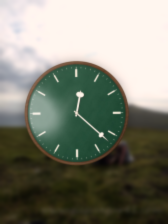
h=12 m=22
